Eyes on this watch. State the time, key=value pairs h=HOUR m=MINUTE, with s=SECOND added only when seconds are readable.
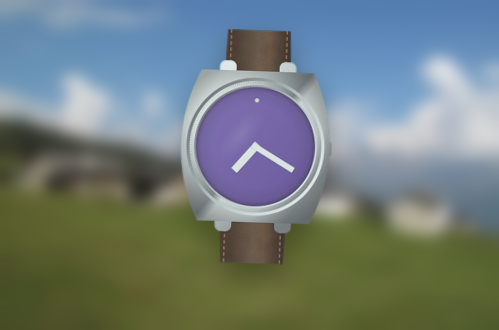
h=7 m=20
